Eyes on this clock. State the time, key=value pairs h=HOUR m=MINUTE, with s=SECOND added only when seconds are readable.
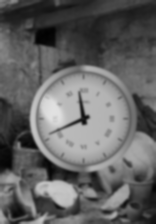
h=11 m=41
